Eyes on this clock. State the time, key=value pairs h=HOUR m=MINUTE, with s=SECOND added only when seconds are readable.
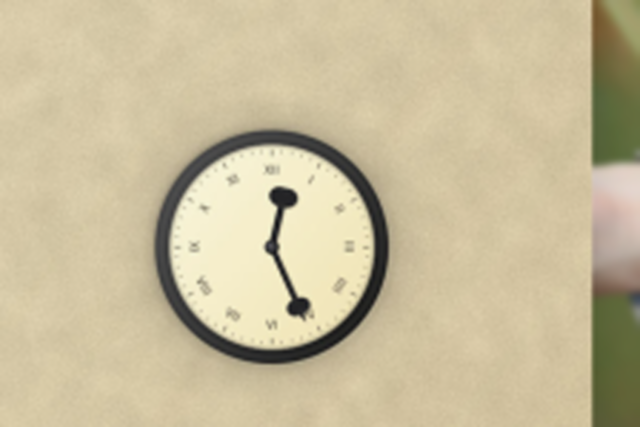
h=12 m=26
